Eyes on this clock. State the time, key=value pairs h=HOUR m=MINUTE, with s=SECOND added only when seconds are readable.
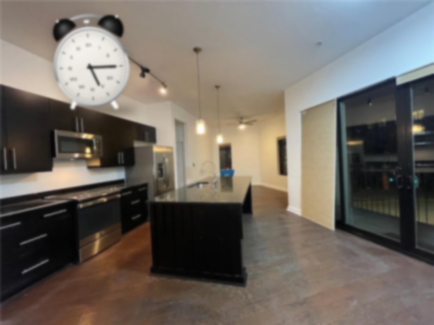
h=5 m=15
